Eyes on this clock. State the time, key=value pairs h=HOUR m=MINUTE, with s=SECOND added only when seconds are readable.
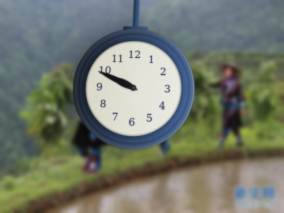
h=9 m=49
